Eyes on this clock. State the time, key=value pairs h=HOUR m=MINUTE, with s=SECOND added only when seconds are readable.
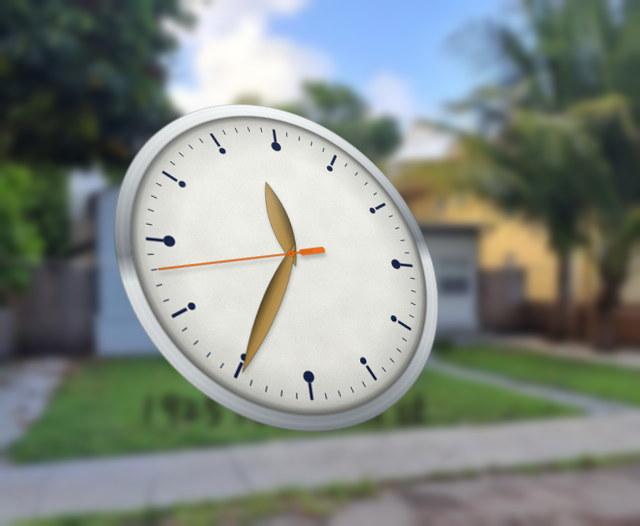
h=11 m=34 s=43
